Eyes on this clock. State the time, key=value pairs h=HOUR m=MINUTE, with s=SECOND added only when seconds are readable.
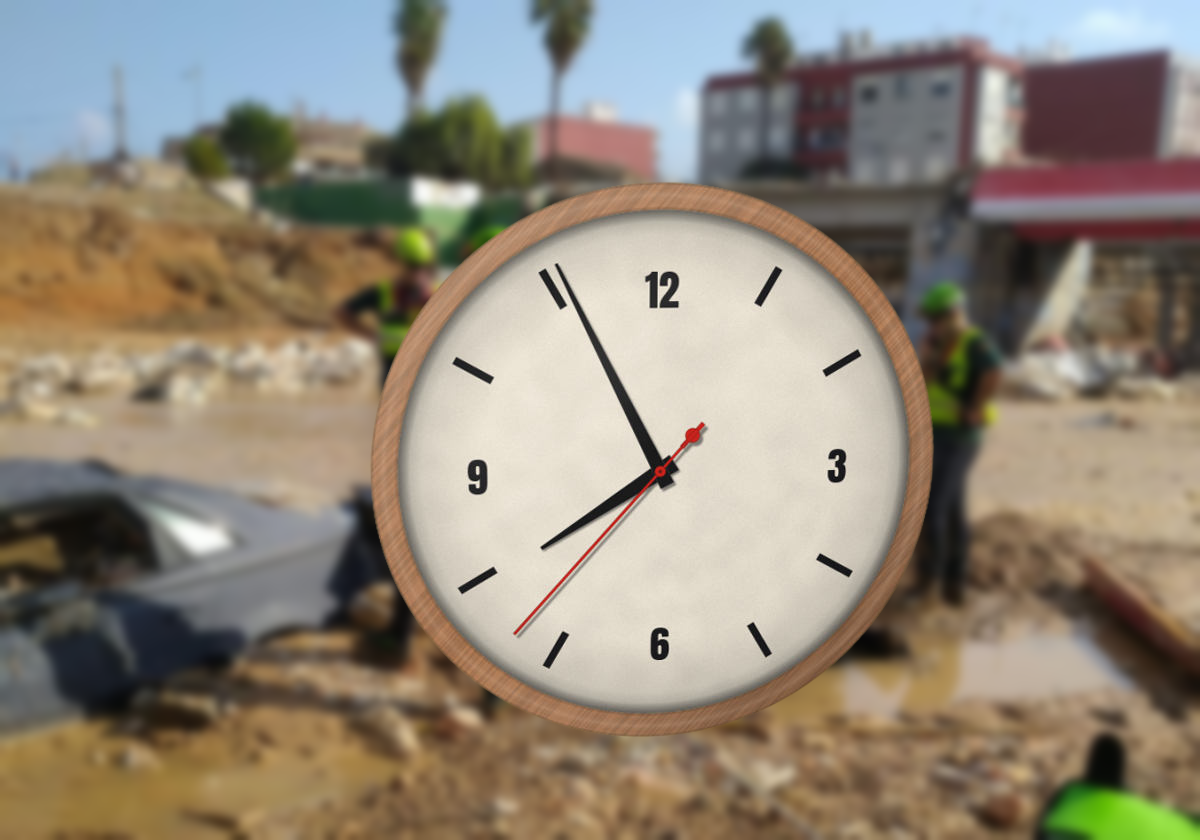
h=7 m=55 s=37
